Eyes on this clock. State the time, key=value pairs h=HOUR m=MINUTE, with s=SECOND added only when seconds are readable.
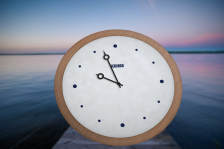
h=9 m=57
